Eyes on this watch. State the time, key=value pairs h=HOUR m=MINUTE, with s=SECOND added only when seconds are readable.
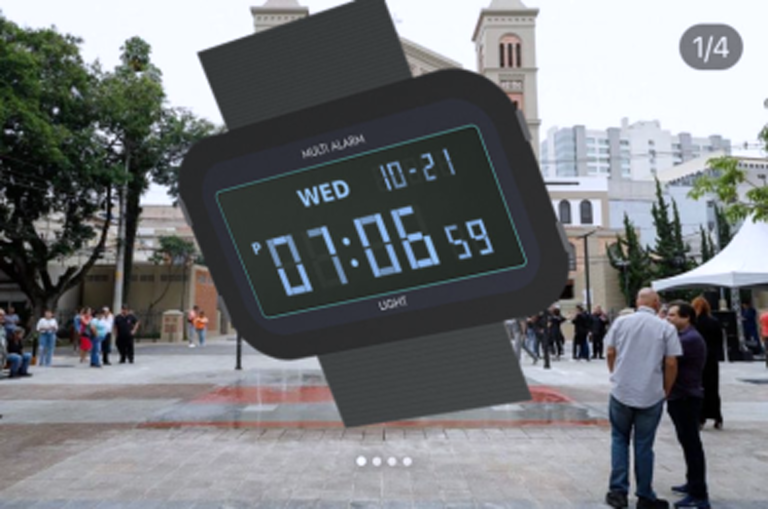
h=7 m=6 s=59
